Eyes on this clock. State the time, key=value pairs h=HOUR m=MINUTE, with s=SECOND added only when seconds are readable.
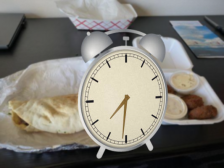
h=7 m=31
